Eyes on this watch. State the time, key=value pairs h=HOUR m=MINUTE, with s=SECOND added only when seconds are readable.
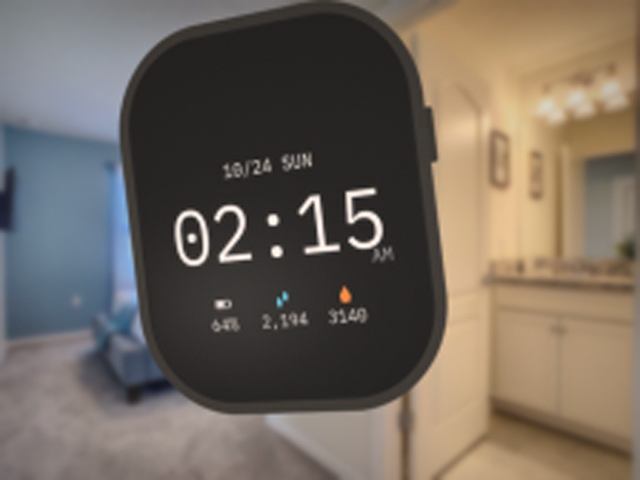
h=2 m=15
